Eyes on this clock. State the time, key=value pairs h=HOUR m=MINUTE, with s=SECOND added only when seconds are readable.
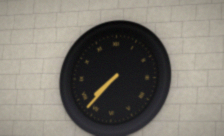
h=7 m=37
